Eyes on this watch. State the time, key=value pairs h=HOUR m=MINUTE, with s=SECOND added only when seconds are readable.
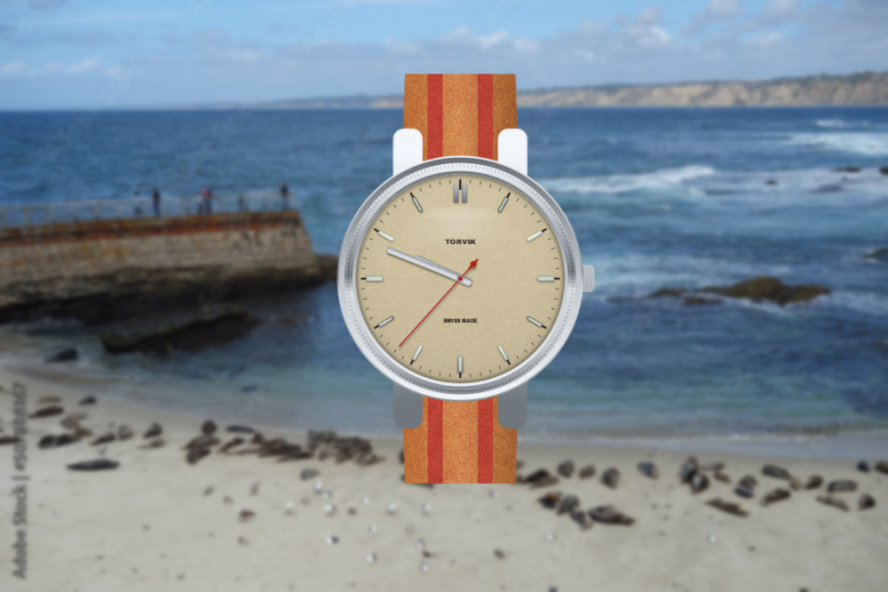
h=9 m=48 s=37
